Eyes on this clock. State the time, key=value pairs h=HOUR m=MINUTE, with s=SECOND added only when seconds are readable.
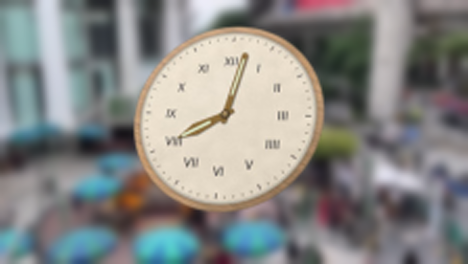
h=8 m=2
